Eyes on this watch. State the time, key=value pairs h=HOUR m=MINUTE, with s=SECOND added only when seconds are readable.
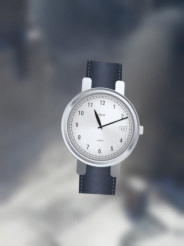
h=11 m=11
